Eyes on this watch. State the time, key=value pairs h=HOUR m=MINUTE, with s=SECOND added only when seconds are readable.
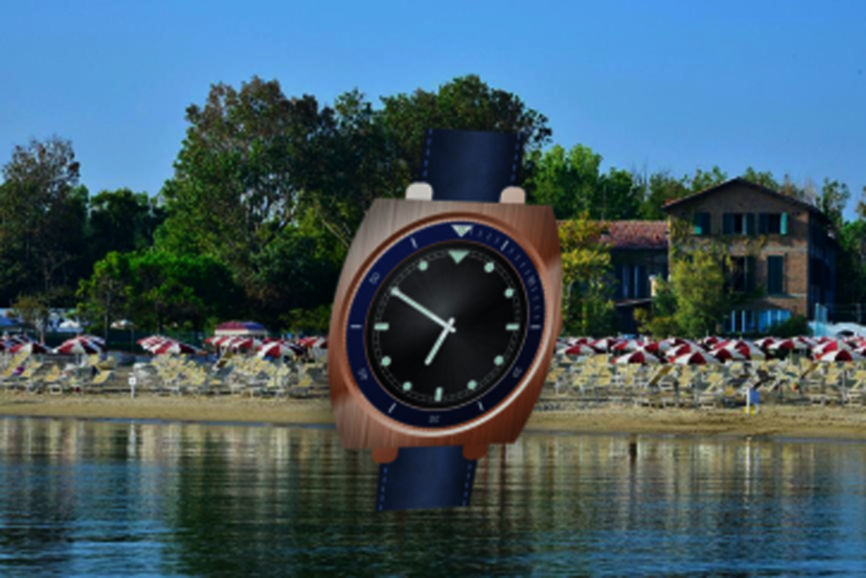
h=6 m=50
